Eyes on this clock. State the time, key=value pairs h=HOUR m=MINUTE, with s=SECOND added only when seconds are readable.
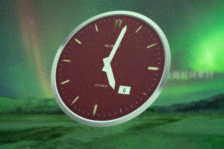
h=5 m=2
